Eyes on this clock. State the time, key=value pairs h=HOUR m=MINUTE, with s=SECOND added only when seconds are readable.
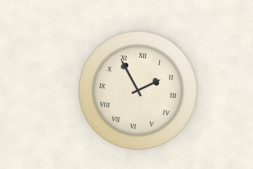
h=1 m=54
